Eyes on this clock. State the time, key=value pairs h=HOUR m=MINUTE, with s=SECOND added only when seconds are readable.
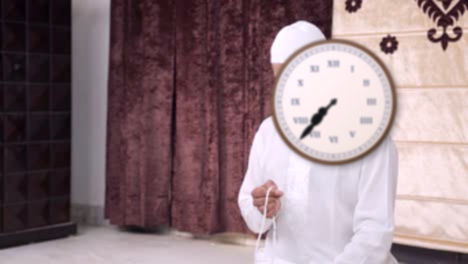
h=7 m=37
